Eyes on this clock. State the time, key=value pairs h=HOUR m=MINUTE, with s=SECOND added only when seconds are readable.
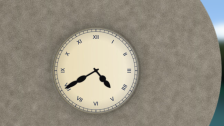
h=4 m=40
